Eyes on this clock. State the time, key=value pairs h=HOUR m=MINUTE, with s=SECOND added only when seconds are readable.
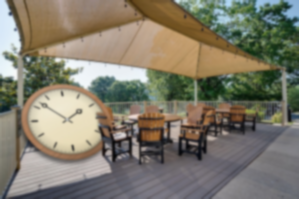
h=1 m=52
